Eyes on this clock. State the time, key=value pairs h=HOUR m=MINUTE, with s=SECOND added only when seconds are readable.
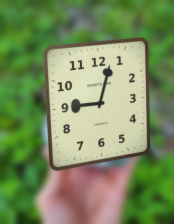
h=9 m=3
